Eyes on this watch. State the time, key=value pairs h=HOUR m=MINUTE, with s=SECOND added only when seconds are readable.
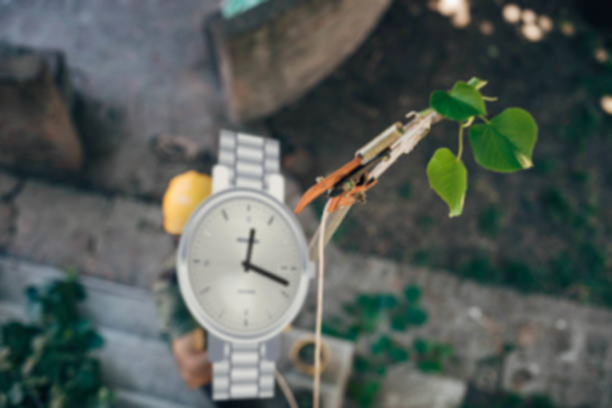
h=12 m=18
